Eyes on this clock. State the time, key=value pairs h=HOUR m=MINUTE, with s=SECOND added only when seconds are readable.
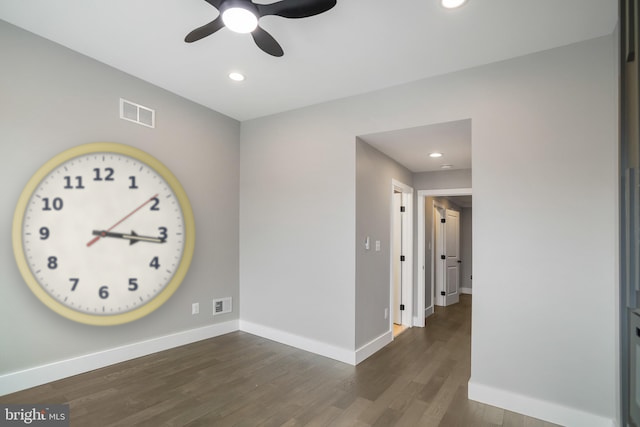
h=3 m=16 s=9
